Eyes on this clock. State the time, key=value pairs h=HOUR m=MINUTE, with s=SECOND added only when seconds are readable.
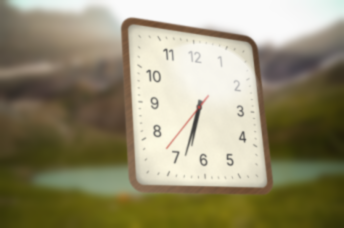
h=6 m=33 s=37
